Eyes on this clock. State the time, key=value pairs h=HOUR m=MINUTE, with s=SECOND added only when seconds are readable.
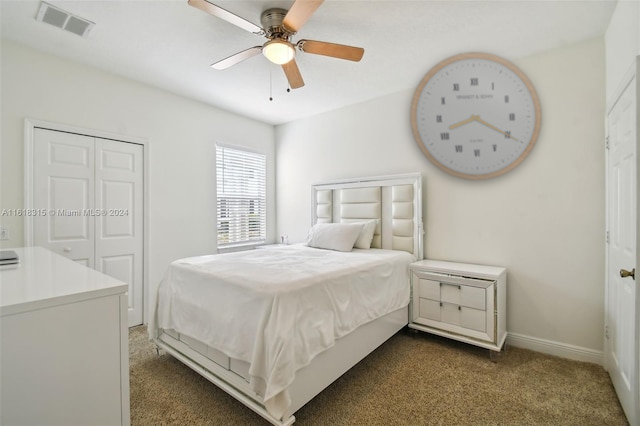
h=8 m=20
